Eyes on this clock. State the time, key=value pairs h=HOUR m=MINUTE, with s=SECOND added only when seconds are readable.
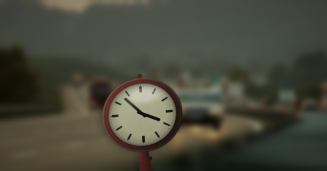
h=3 m=53
